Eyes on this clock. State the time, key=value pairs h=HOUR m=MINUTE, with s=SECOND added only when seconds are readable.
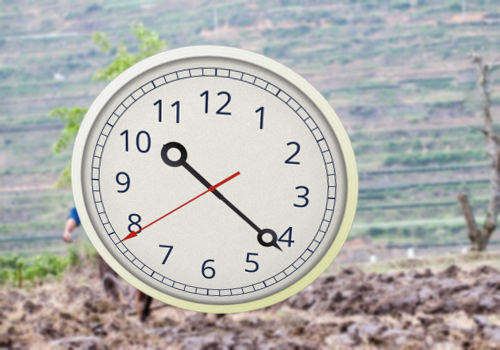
h=10 m=21 s=39
